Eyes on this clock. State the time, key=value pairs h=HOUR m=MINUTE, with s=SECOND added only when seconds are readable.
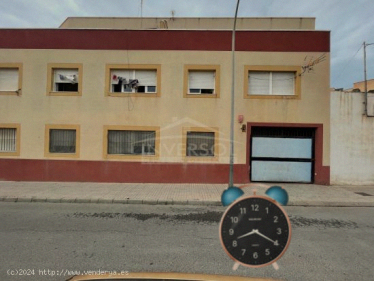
h=8 m=20
